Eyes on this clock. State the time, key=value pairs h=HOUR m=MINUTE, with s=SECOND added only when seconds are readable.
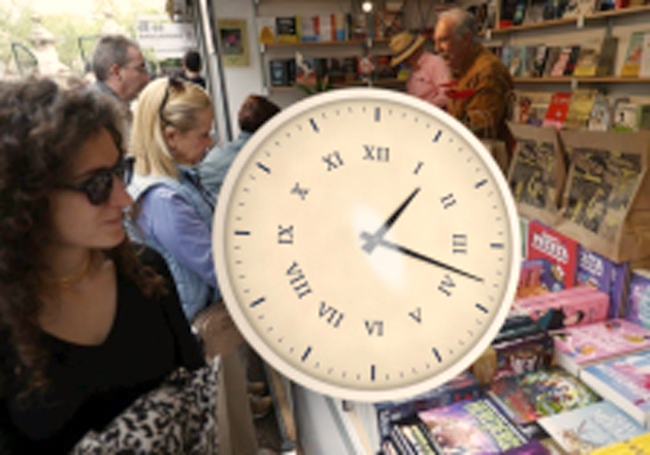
h=1 m=18
